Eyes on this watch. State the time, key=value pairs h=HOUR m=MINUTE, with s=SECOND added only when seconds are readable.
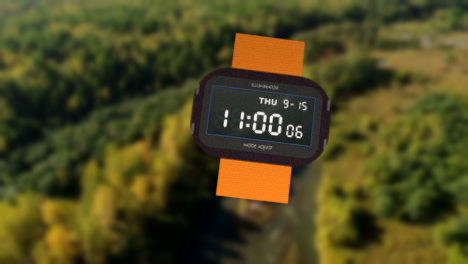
h=11 m=0 s=6
